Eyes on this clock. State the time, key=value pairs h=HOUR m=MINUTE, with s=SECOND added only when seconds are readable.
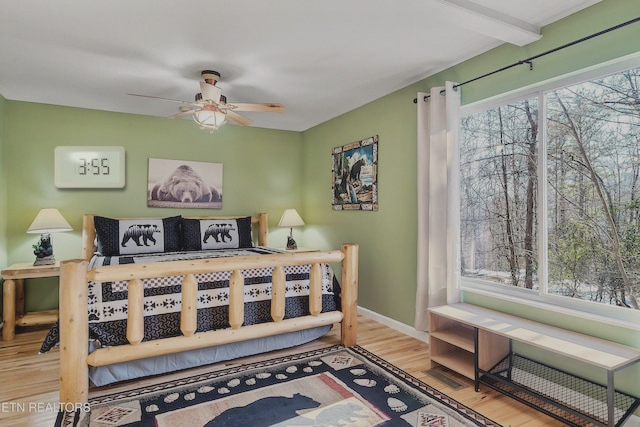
h=3 m=55
